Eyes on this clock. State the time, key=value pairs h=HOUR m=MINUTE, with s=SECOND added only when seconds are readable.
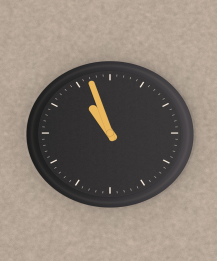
h=10 m=57
